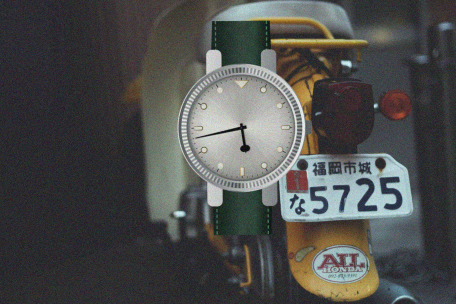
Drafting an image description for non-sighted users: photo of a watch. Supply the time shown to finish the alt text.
5:43
